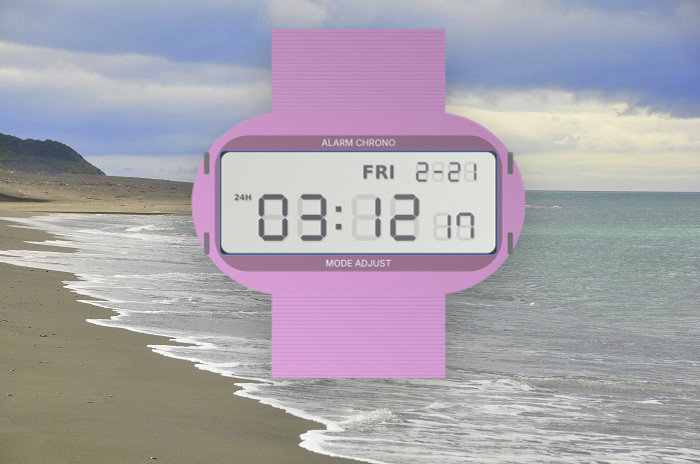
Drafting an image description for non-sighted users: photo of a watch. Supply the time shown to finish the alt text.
3:12:17
